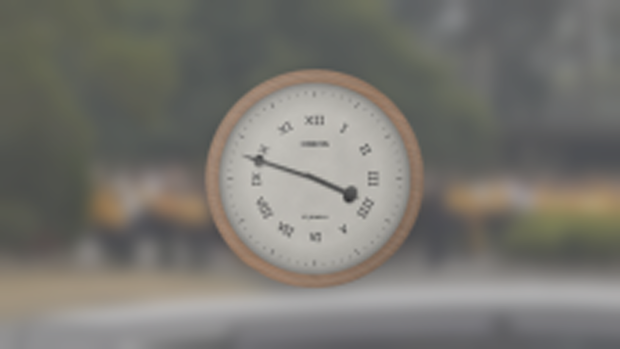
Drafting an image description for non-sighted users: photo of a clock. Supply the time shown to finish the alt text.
3:48
